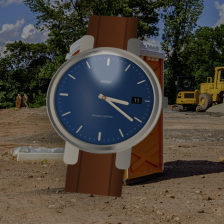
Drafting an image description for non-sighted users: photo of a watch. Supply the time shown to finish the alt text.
3:21
